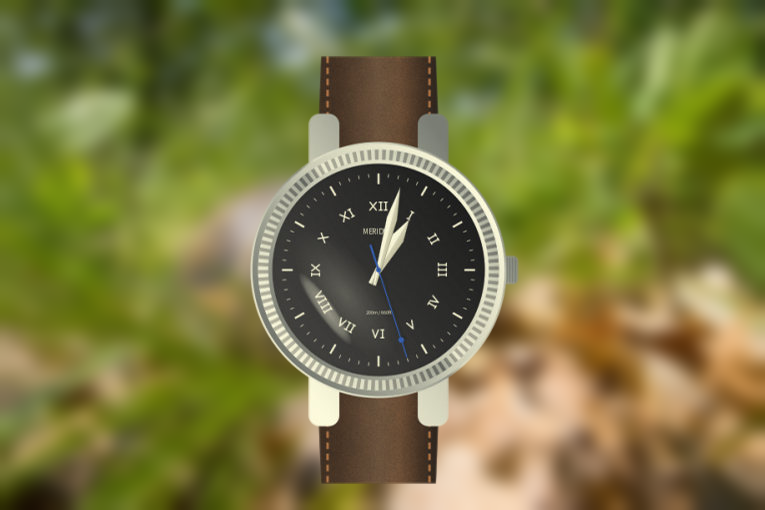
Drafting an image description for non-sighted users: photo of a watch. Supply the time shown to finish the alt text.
1:02:27
